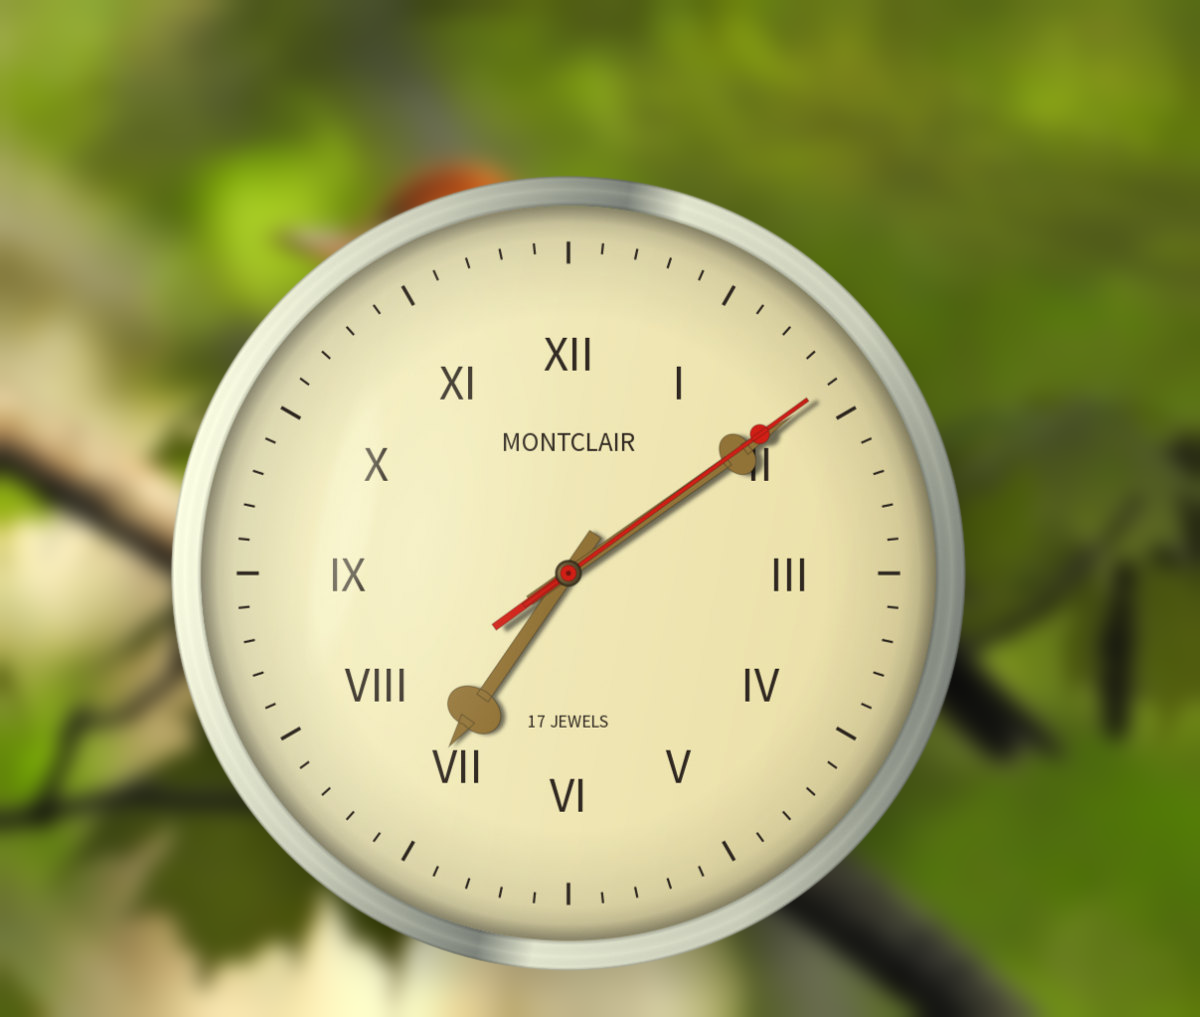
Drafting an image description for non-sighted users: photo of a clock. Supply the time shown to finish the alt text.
7:09:09
